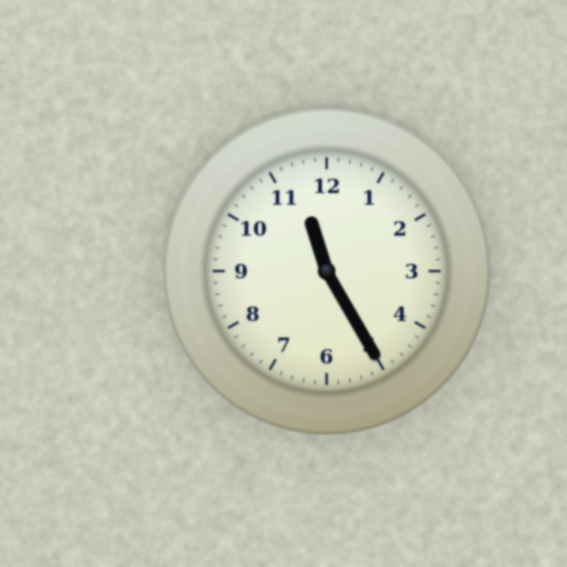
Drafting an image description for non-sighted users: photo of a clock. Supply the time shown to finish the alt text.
11:25
